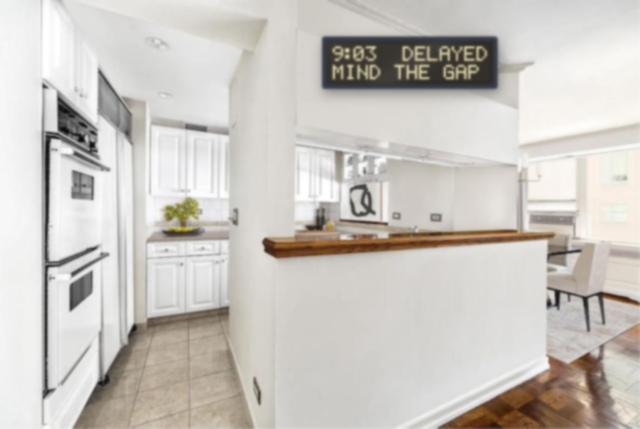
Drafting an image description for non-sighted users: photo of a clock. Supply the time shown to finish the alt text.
9:03
